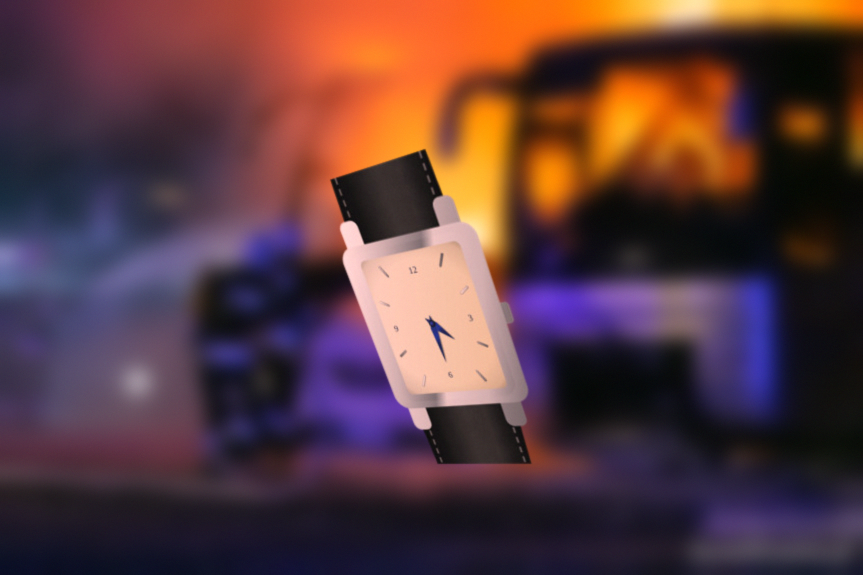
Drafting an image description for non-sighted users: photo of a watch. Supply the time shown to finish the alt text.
4:30
